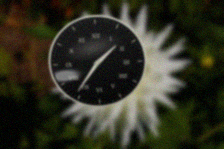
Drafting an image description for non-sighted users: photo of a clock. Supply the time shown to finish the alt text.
1:36
